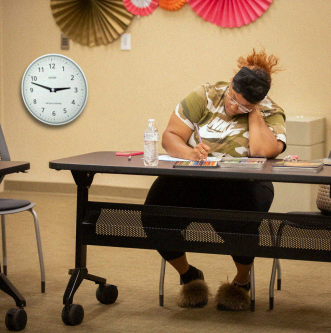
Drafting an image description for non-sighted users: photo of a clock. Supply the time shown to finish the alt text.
2:48
